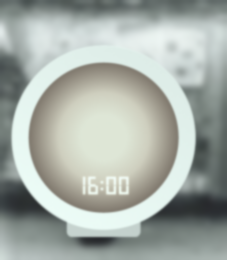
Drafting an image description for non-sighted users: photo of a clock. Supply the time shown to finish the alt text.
16:00
